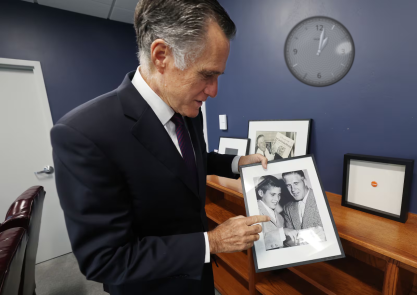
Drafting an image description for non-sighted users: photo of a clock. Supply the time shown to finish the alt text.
1:02
